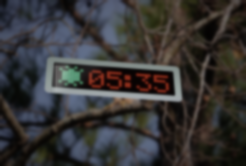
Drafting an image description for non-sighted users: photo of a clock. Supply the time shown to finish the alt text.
5:35
